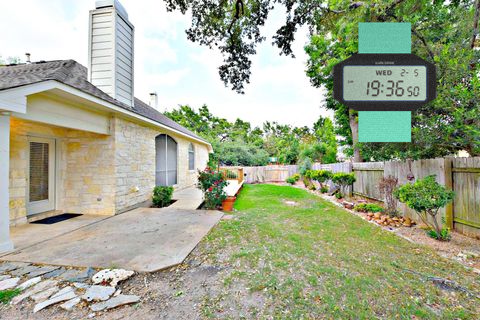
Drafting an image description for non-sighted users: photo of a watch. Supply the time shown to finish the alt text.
19:36:50
